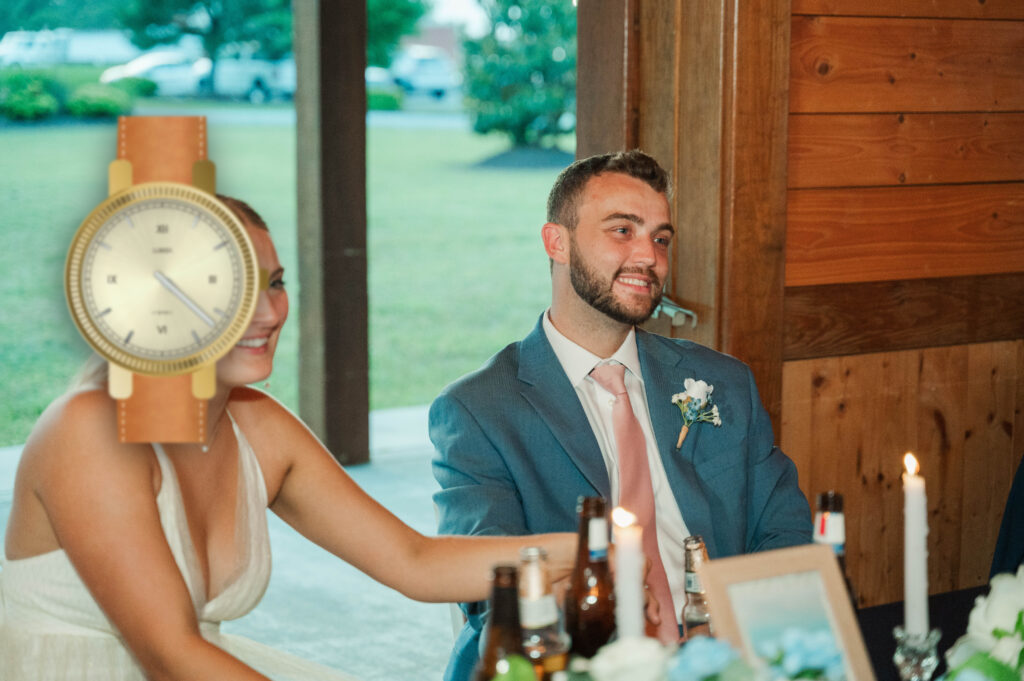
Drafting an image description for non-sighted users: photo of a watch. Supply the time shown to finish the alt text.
4:22
